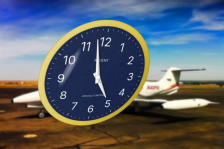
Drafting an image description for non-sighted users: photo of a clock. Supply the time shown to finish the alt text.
4:58
